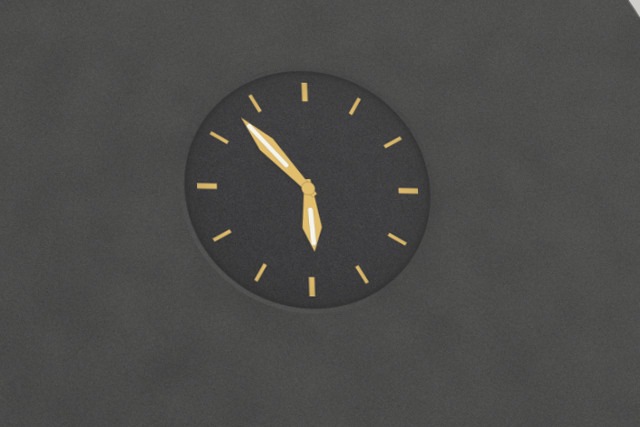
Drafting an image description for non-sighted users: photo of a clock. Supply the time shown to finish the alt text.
5:53
